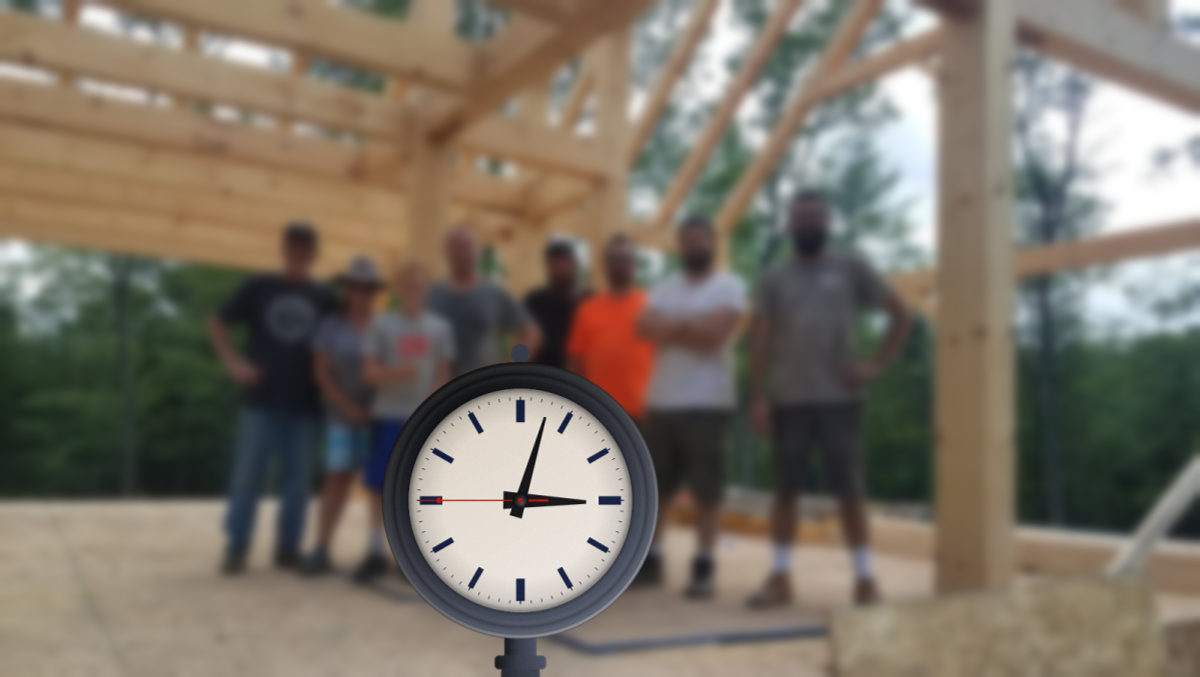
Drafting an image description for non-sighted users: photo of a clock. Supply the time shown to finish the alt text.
3:02:45
